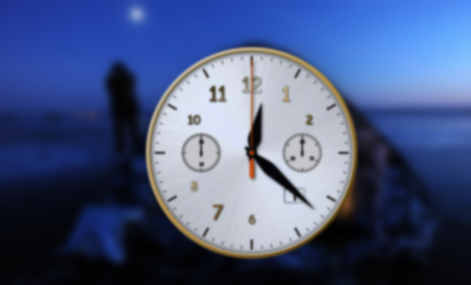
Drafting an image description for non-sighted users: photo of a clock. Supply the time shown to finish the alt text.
12:22
